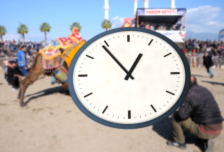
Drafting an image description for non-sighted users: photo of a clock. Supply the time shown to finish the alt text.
12:54
